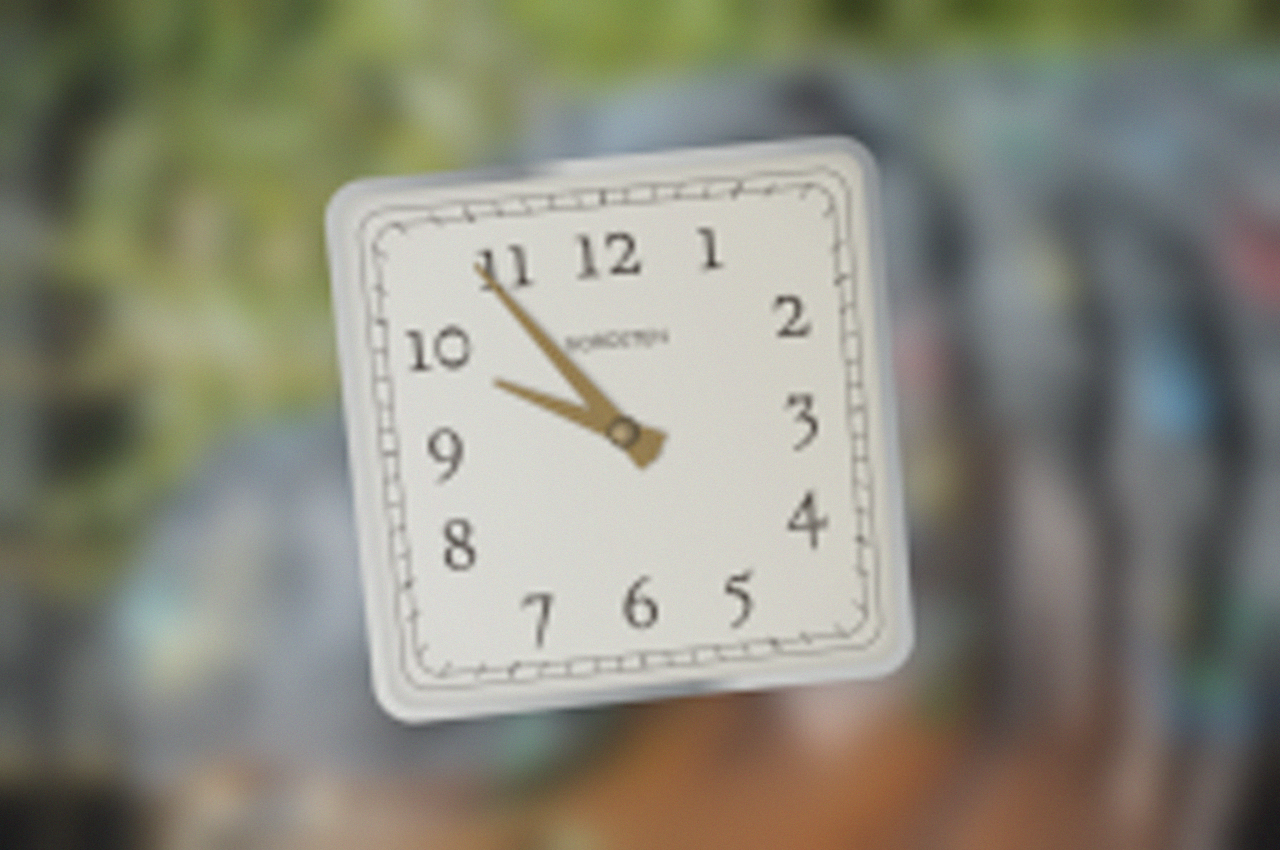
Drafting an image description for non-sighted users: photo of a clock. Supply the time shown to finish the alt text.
9:54
